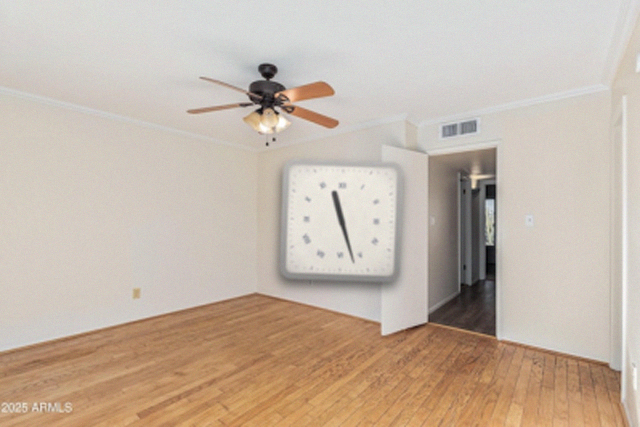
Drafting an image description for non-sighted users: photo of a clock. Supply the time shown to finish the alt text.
11:27
